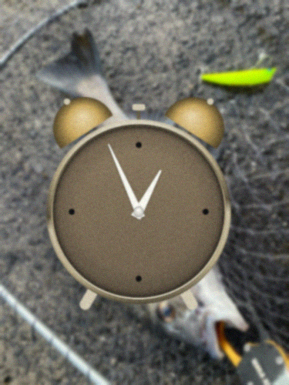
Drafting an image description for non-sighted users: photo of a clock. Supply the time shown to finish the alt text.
12:56
